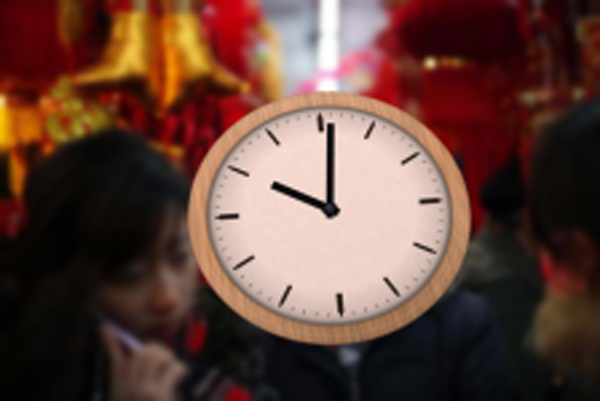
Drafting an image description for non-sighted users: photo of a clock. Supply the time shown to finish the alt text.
10:01
